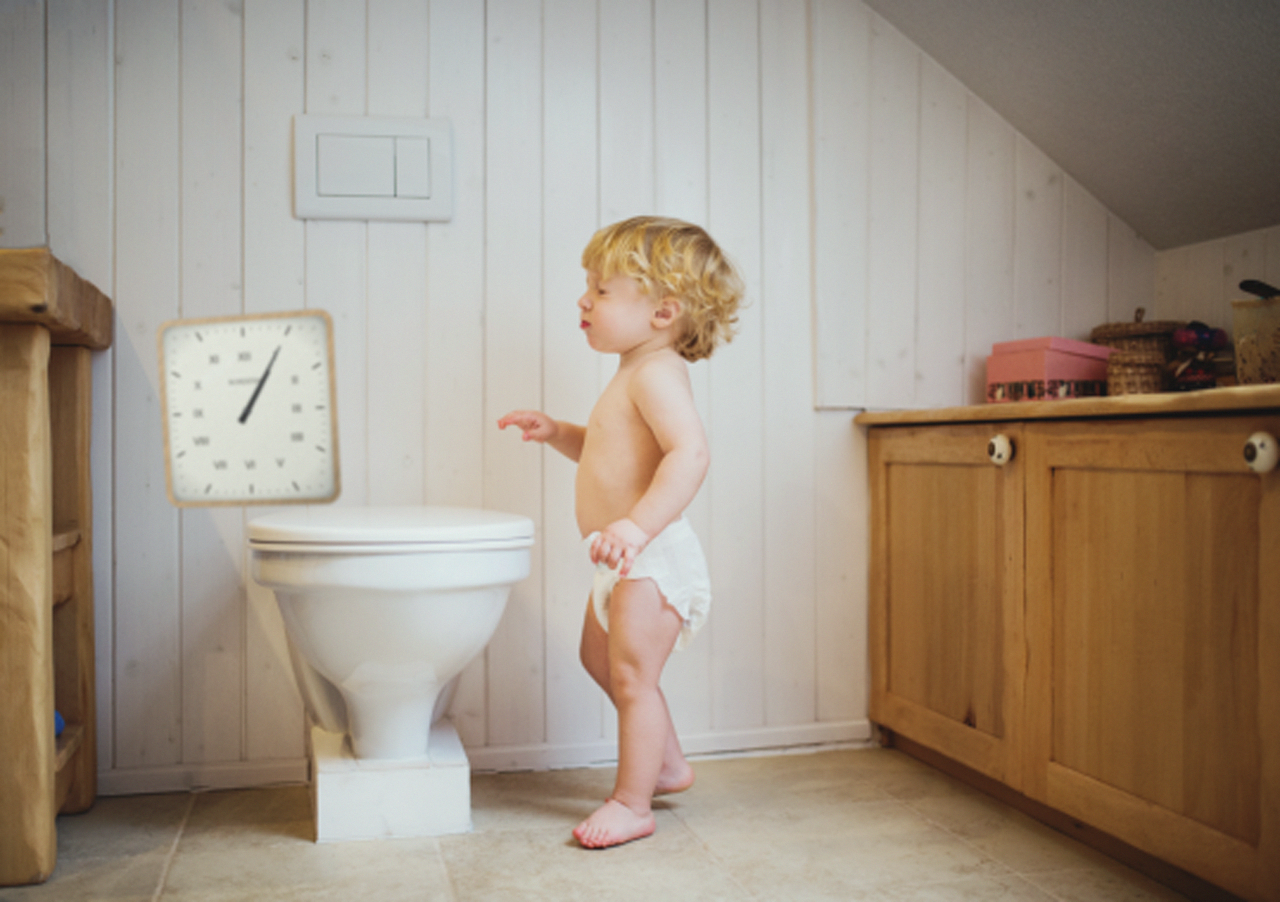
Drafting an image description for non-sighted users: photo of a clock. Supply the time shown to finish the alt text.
1:05
